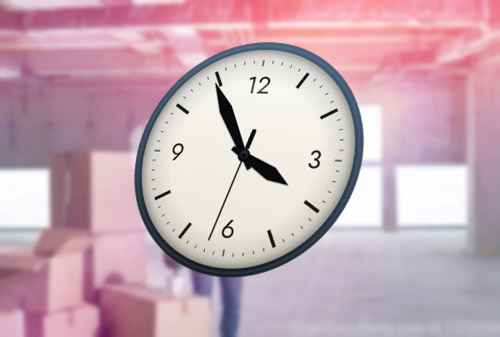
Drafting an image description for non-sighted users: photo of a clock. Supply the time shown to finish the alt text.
3:54:32
